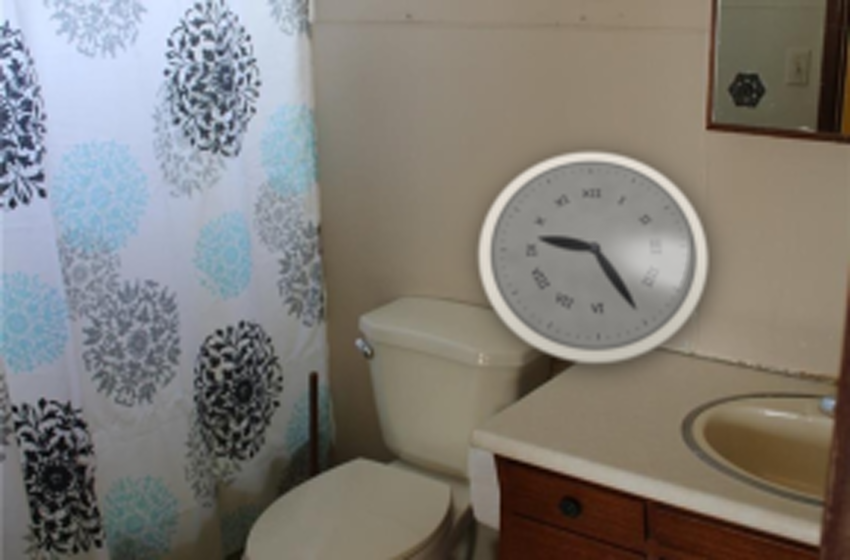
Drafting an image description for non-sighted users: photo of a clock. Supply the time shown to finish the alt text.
9:25
